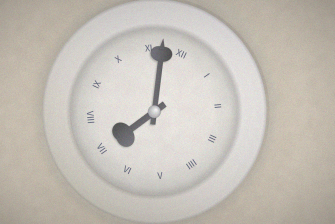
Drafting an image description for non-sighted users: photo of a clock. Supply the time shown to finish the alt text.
6:57
